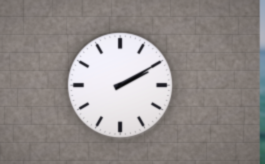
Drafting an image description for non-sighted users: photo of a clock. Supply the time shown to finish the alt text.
2:10
